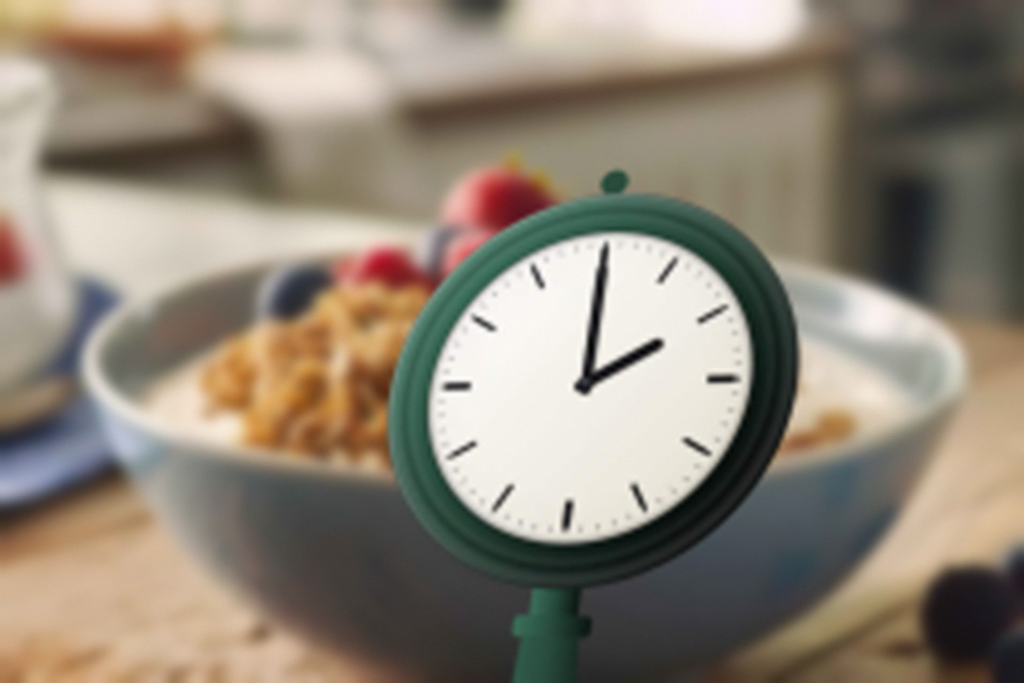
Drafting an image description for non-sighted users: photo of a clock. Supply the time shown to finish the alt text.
2:00
